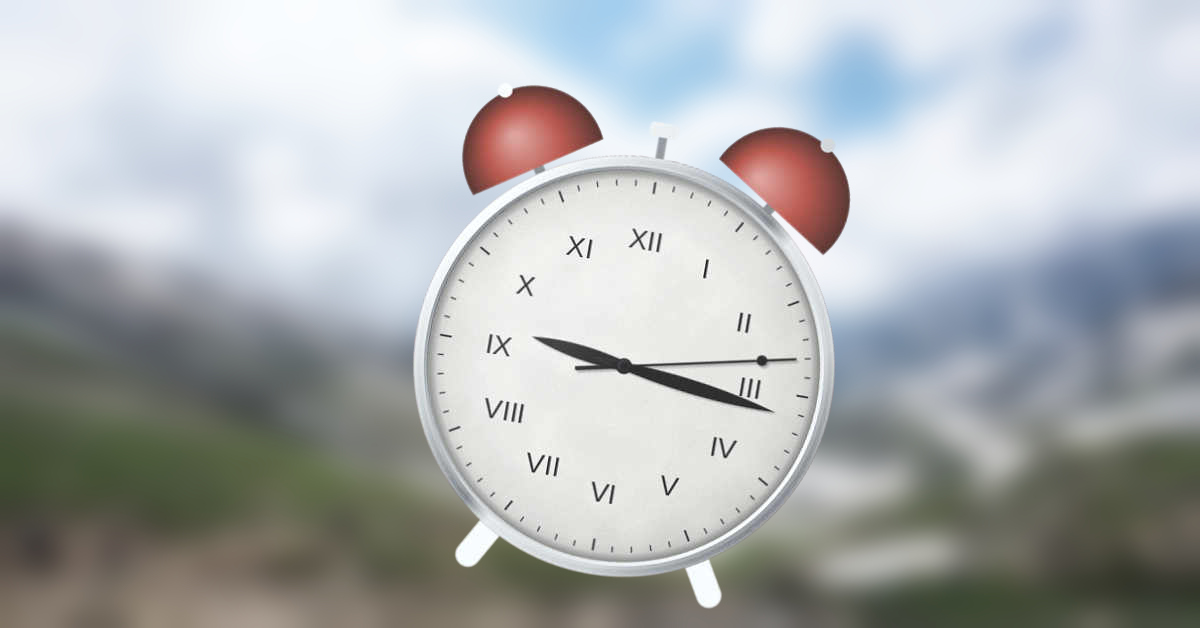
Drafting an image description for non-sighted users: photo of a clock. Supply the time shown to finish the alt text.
9:16:13
